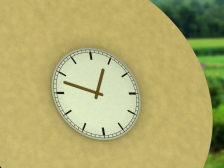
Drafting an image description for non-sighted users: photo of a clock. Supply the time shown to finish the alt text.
12:48
